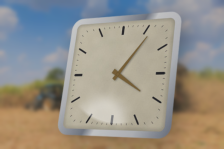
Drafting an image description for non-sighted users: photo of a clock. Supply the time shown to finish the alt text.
4:06
